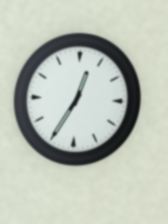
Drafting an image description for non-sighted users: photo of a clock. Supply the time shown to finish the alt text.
12:35
